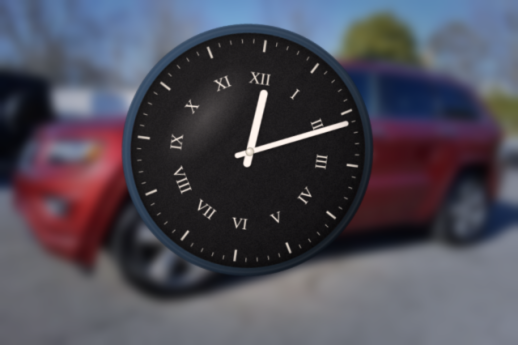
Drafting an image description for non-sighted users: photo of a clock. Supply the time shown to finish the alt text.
12:11
